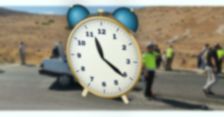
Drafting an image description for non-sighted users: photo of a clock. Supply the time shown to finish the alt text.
11:21
